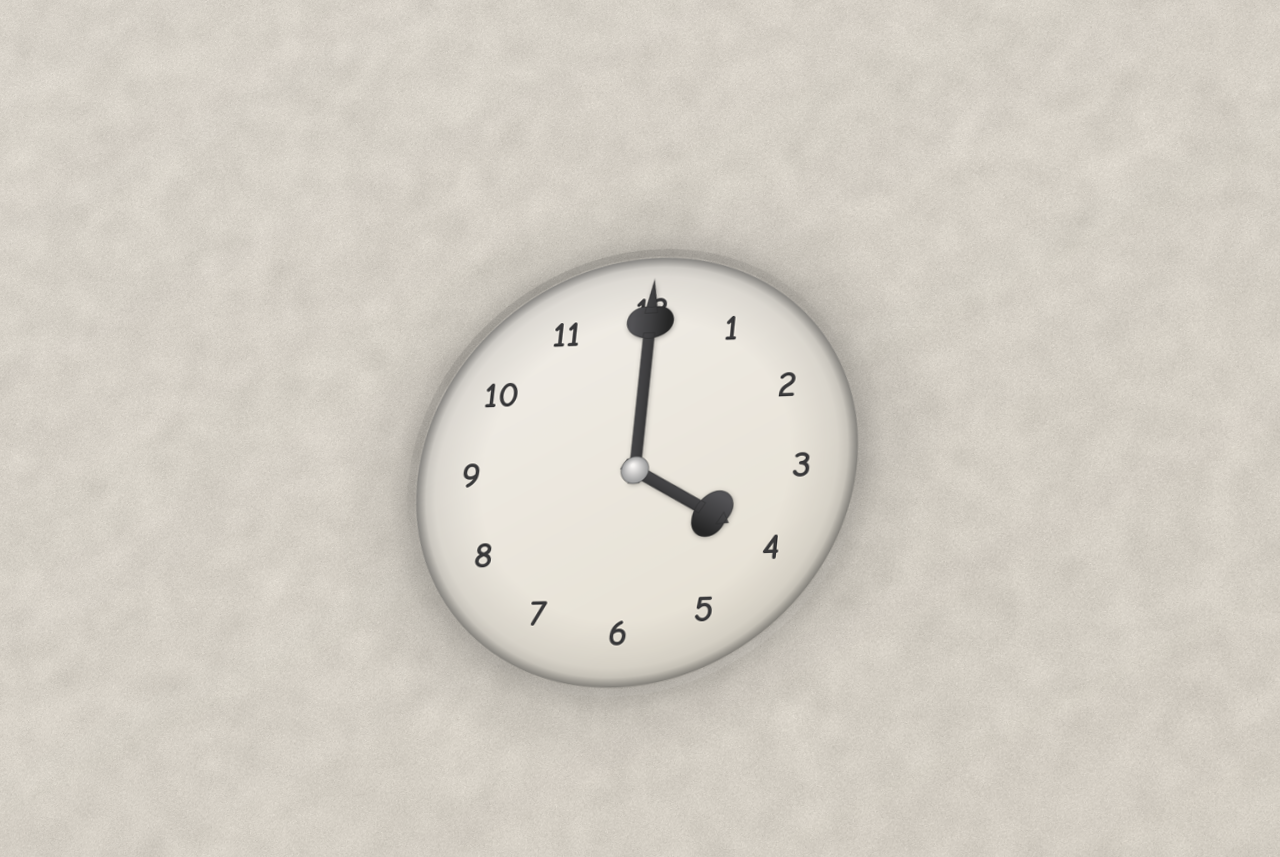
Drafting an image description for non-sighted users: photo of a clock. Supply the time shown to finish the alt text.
4:00
